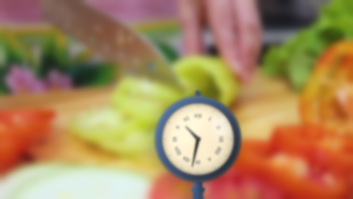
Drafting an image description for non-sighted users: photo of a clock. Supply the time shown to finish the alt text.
10:32
